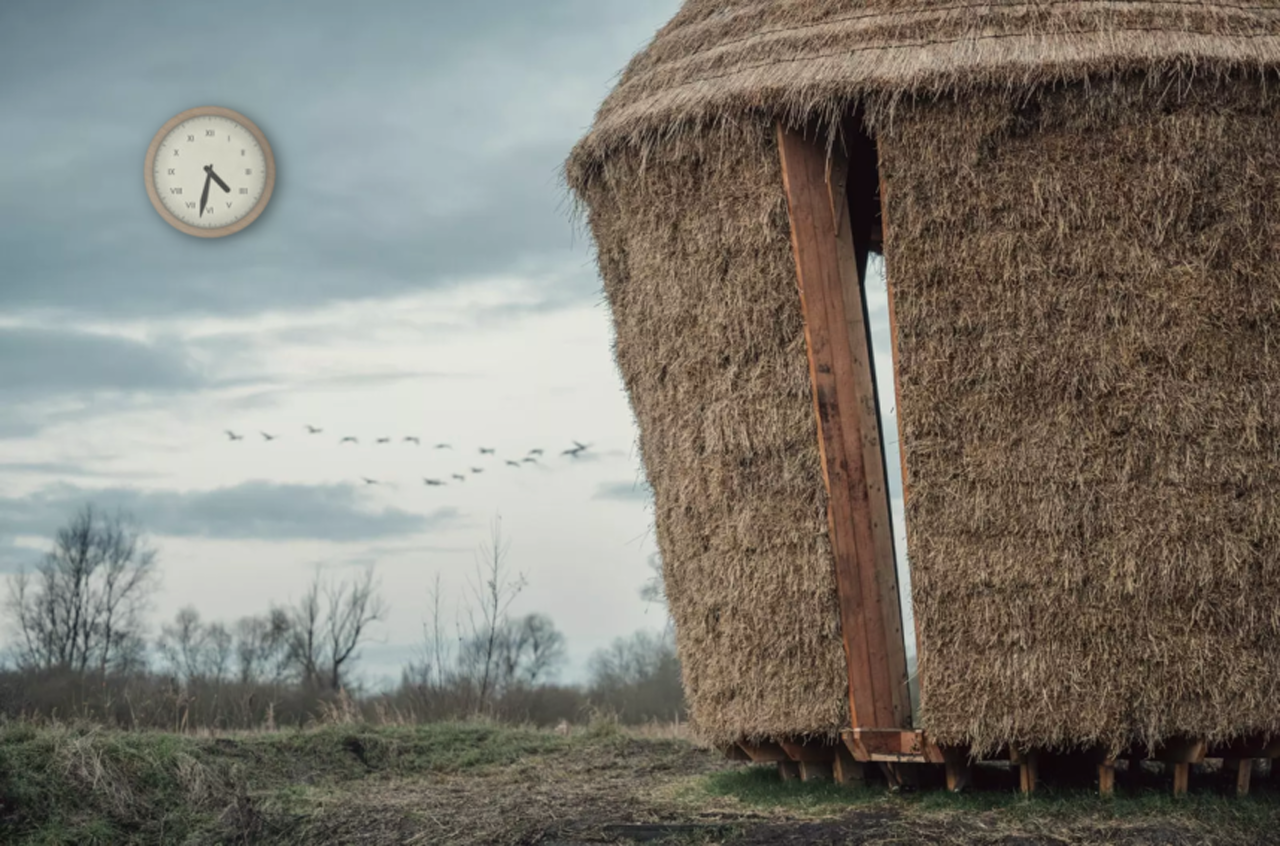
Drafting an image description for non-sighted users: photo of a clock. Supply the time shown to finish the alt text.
4:32
